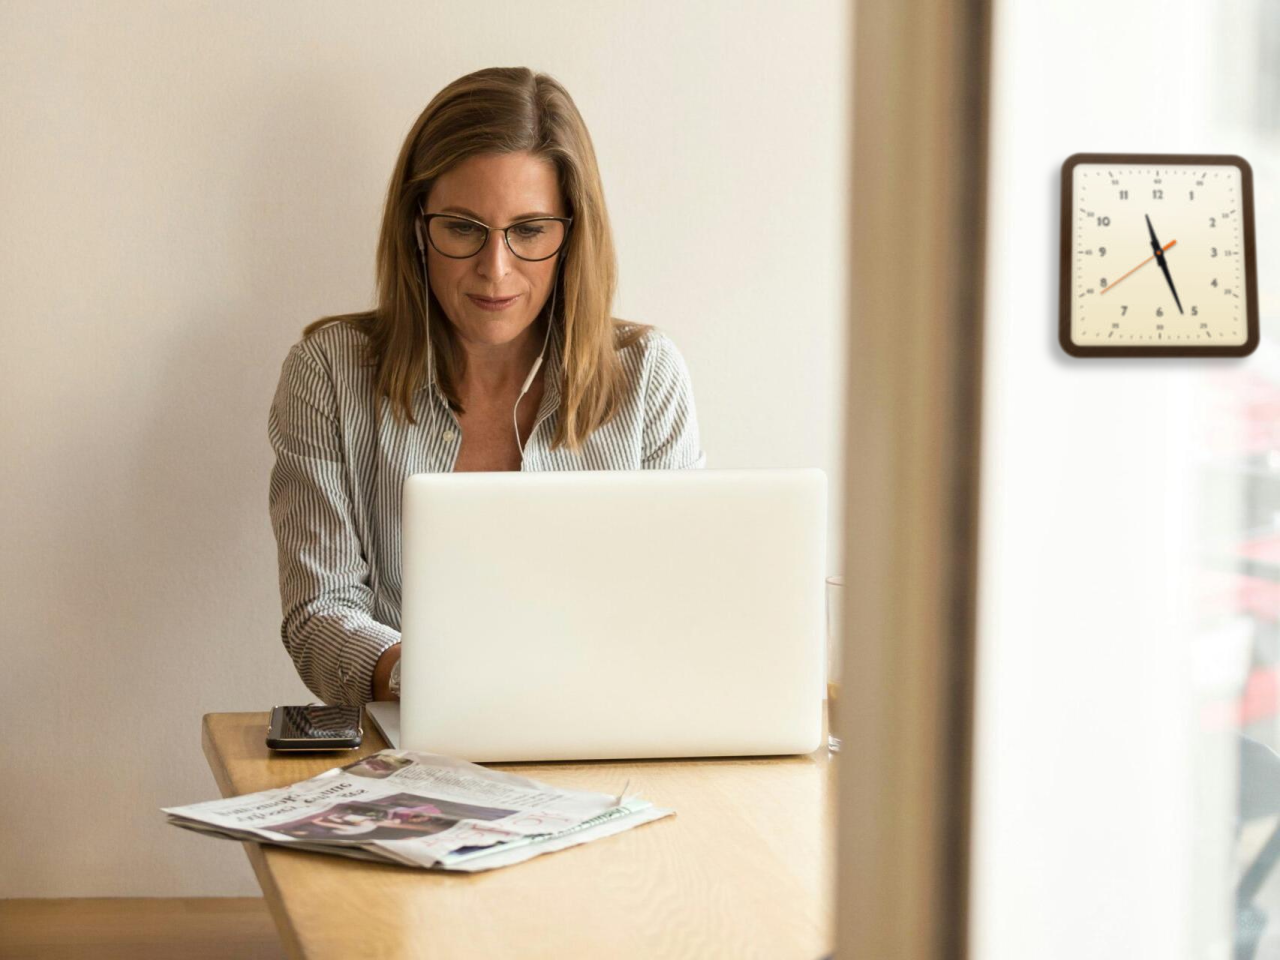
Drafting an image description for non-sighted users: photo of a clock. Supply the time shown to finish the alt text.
11:26:39
